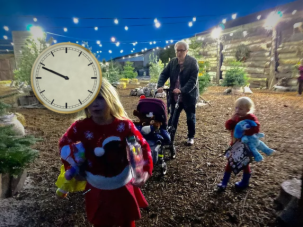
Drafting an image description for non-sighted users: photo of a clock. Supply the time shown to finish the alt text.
9:49
